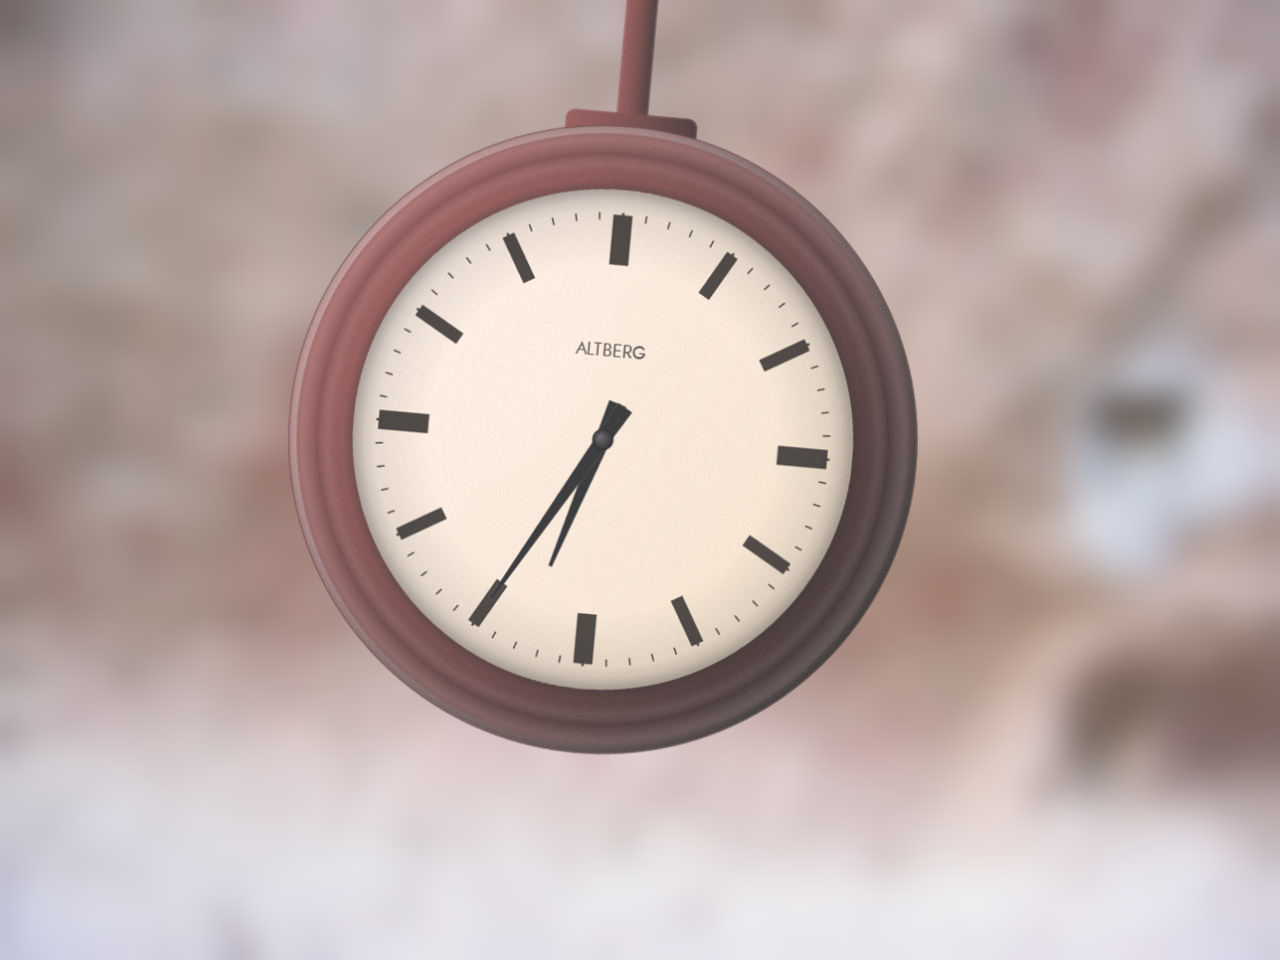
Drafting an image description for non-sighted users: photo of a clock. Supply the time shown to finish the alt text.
6:35
